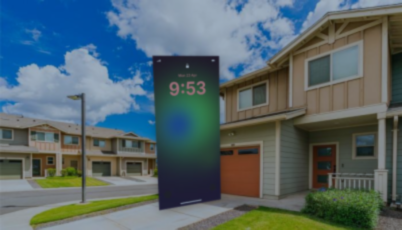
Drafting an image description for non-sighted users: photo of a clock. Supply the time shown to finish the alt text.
9:53
